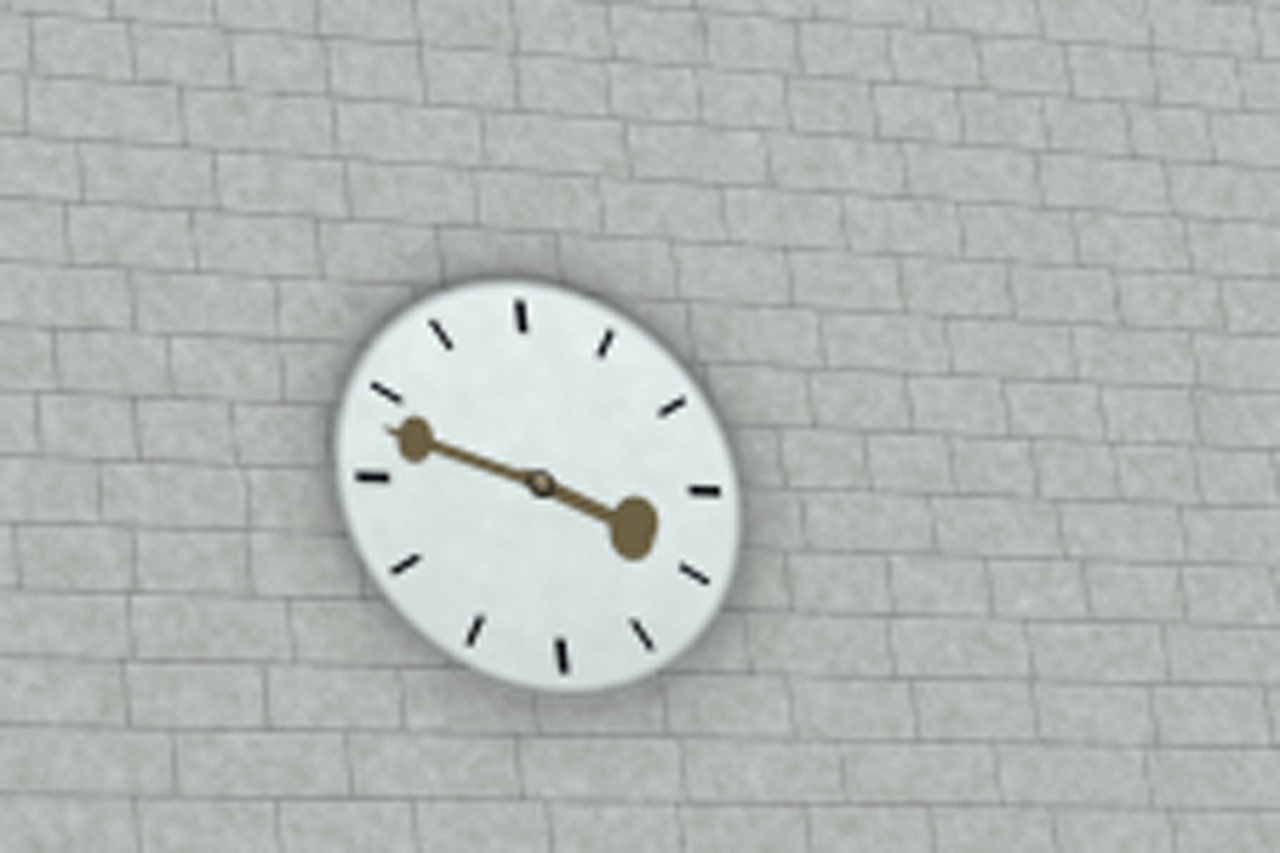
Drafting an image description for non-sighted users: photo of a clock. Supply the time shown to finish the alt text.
3:48
